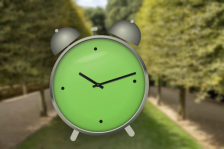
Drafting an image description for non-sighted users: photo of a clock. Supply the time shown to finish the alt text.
10:13
